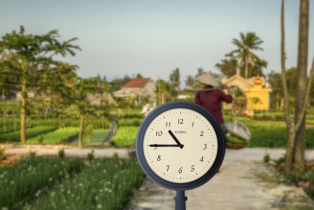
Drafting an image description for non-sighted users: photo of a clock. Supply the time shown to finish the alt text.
10:45
